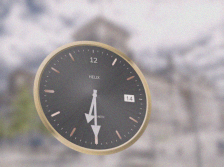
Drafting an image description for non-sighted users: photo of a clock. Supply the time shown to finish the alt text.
6:30
